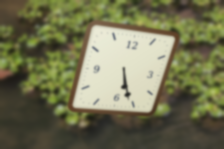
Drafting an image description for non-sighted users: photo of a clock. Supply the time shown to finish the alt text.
5:26
